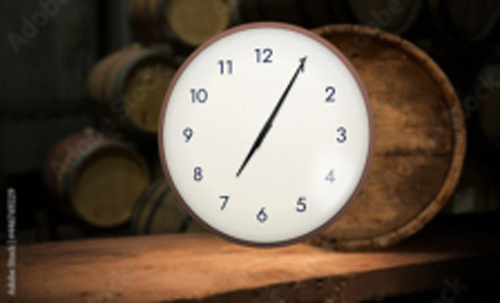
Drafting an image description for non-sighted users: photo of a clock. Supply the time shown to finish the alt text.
7:05
